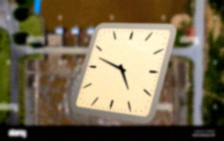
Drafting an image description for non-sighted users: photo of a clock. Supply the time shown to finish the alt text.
4:48
